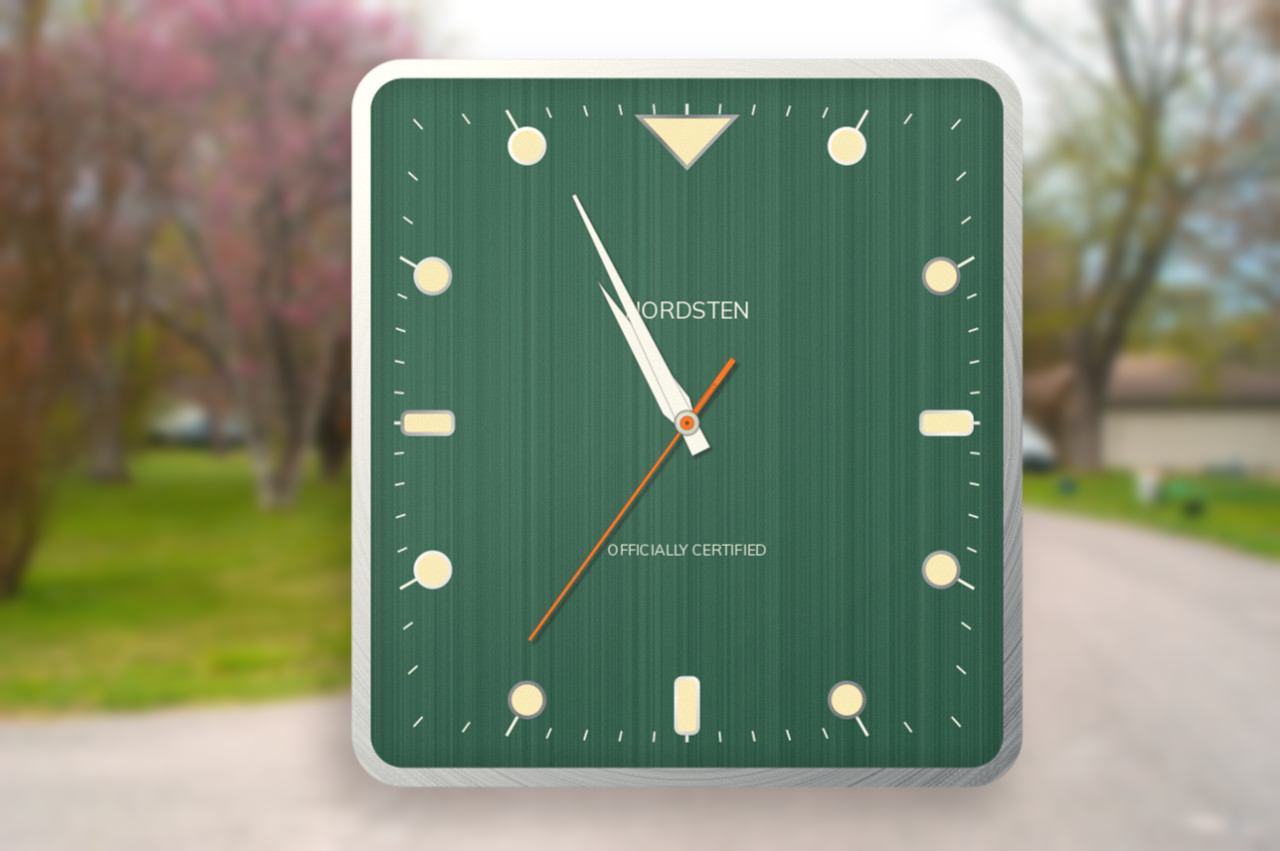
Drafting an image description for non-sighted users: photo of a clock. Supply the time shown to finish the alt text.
10:55:36
